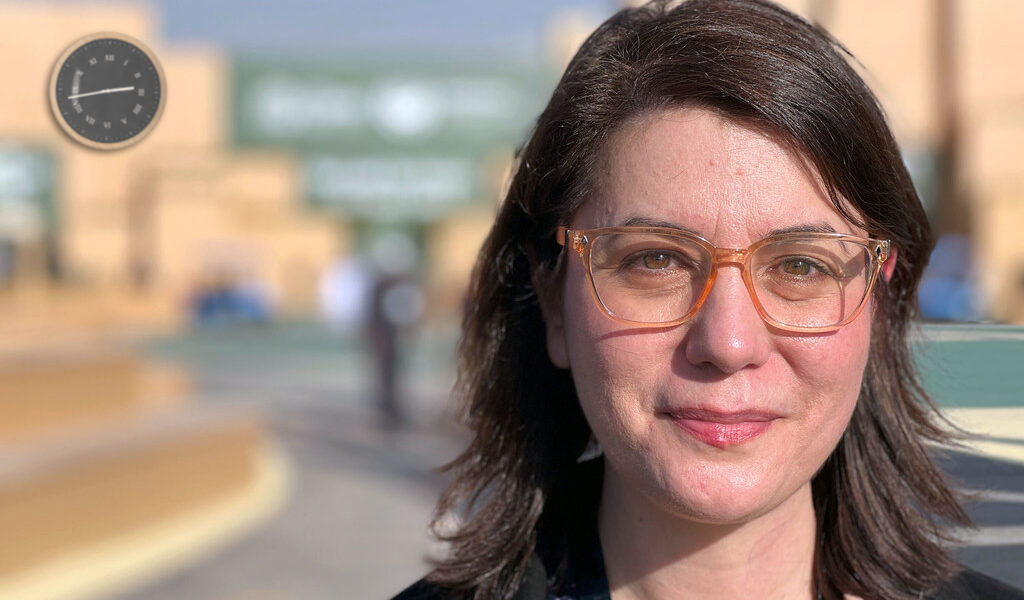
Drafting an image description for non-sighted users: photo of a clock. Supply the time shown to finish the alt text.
2:43
